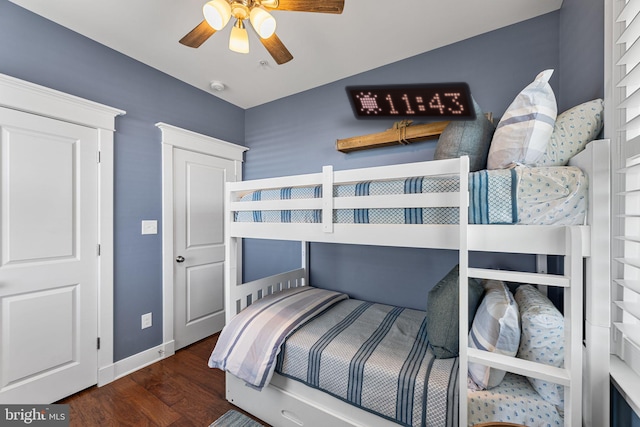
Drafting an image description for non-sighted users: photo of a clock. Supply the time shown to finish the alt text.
11:43
